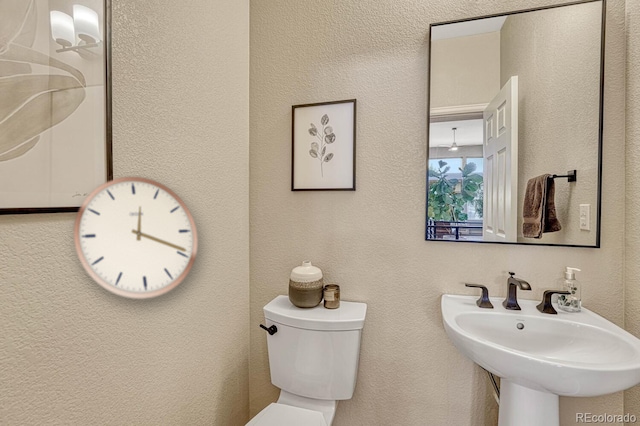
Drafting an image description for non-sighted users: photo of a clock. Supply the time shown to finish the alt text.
12:19
